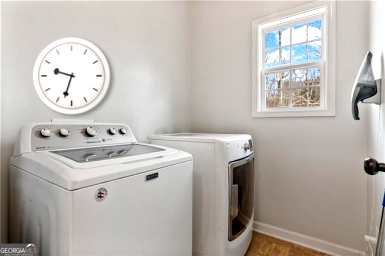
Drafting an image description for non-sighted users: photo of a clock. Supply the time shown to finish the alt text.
9:33
